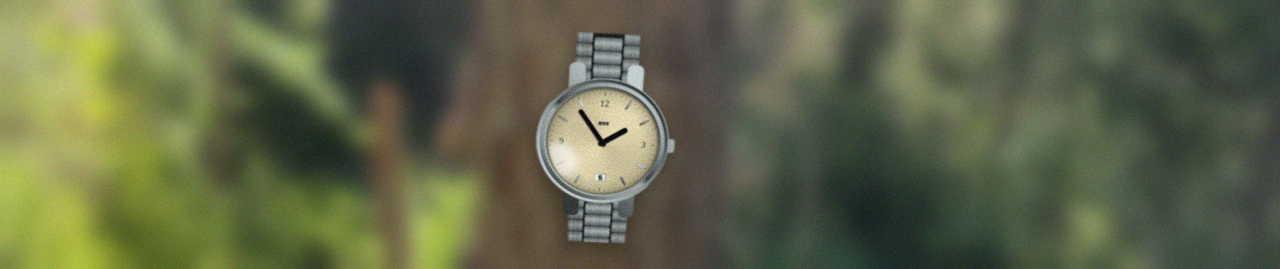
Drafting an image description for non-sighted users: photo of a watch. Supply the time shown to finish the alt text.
1:54
